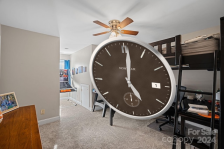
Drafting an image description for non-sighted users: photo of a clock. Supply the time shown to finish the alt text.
5:01
